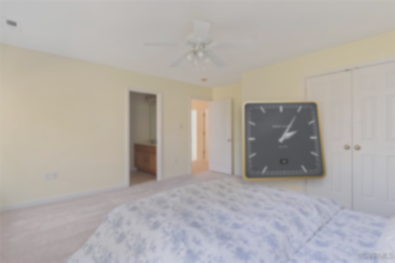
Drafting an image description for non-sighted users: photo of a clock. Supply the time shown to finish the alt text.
2:05
